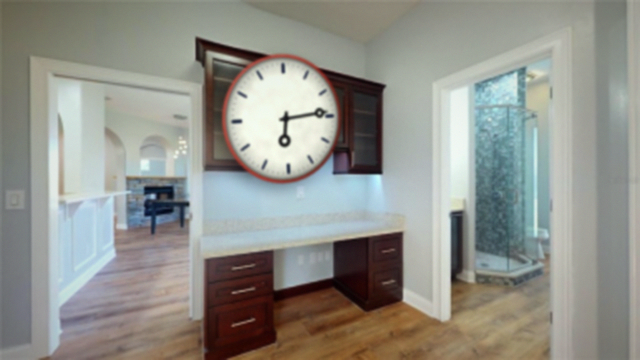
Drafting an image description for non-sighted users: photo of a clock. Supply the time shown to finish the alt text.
6:14
